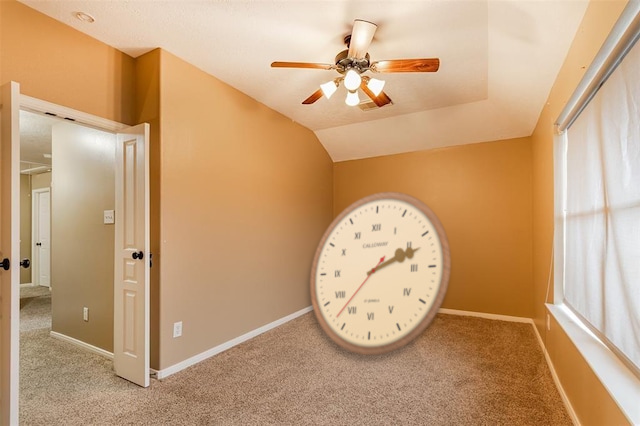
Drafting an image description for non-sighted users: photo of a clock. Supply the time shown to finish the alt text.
2:11:37
